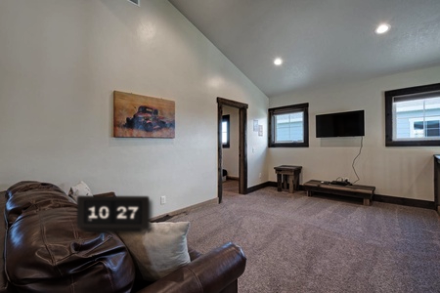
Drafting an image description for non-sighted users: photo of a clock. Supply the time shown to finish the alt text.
10:27
